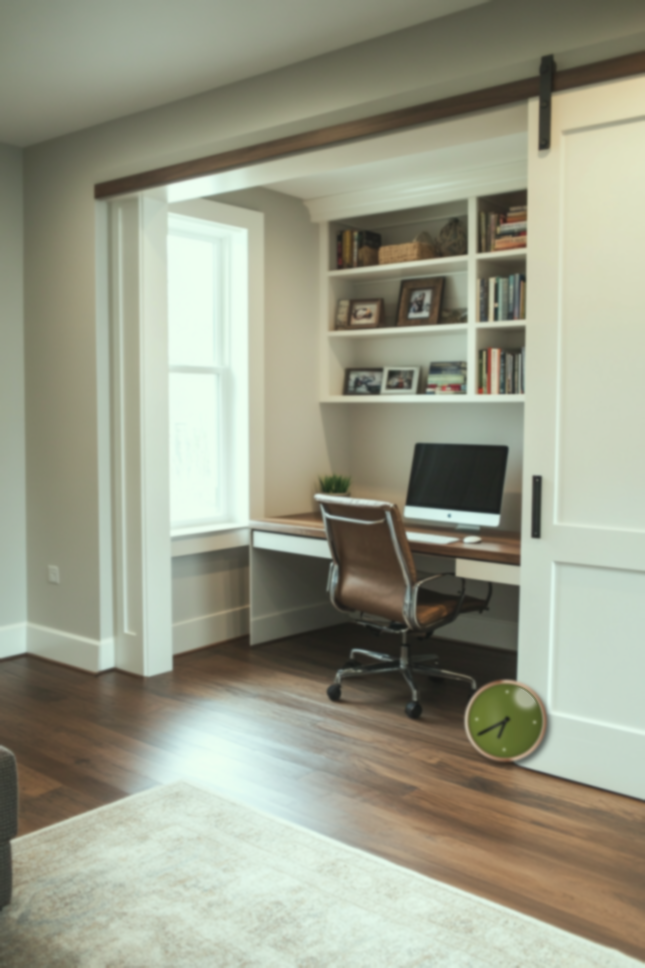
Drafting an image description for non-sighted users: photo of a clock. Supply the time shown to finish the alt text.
6:40
